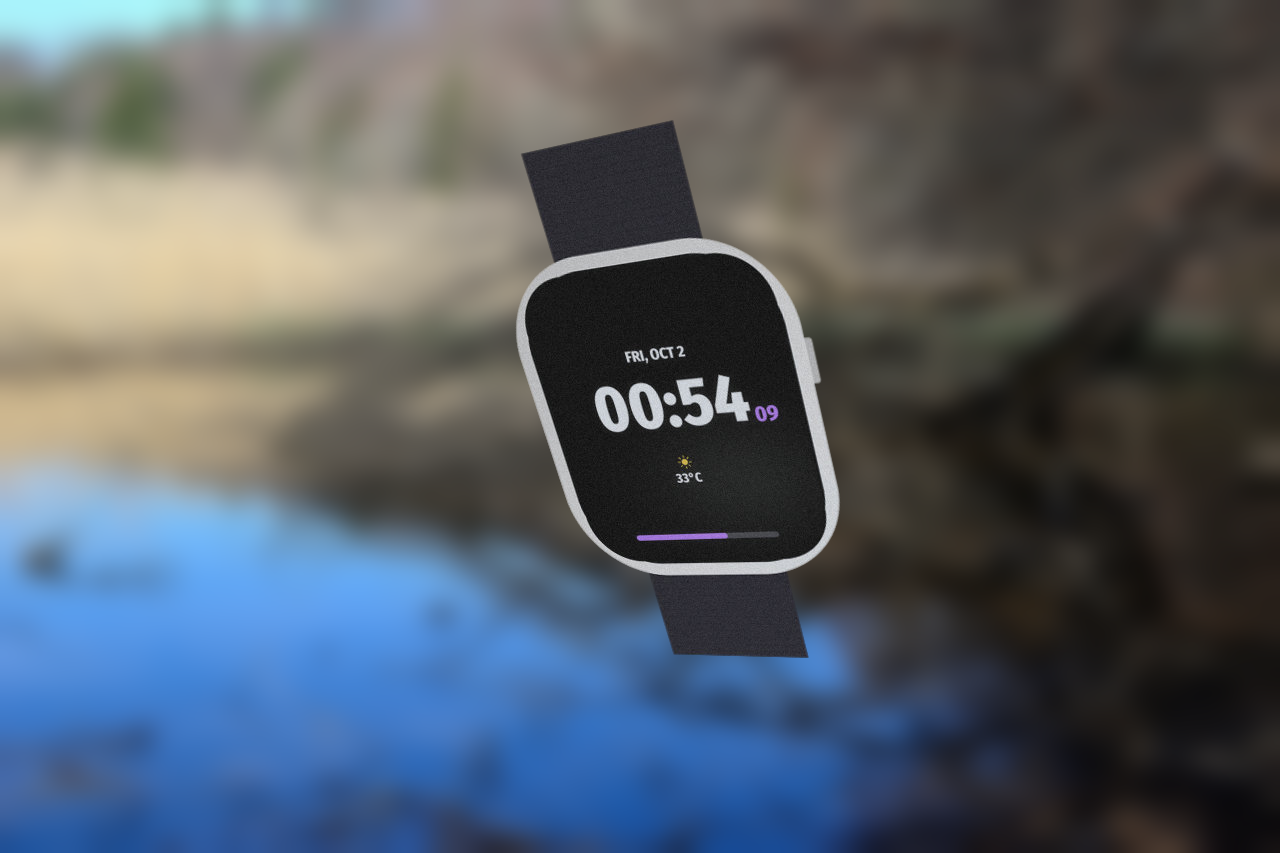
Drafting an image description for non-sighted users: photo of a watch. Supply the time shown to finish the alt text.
0:54:09
